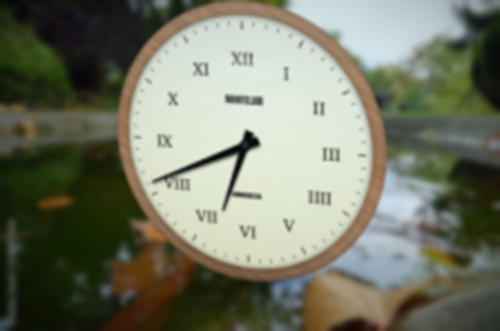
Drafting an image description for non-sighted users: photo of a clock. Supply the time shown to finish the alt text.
6:41
